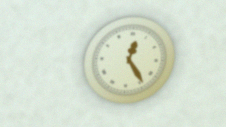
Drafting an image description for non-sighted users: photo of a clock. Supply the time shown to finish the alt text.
12:24
